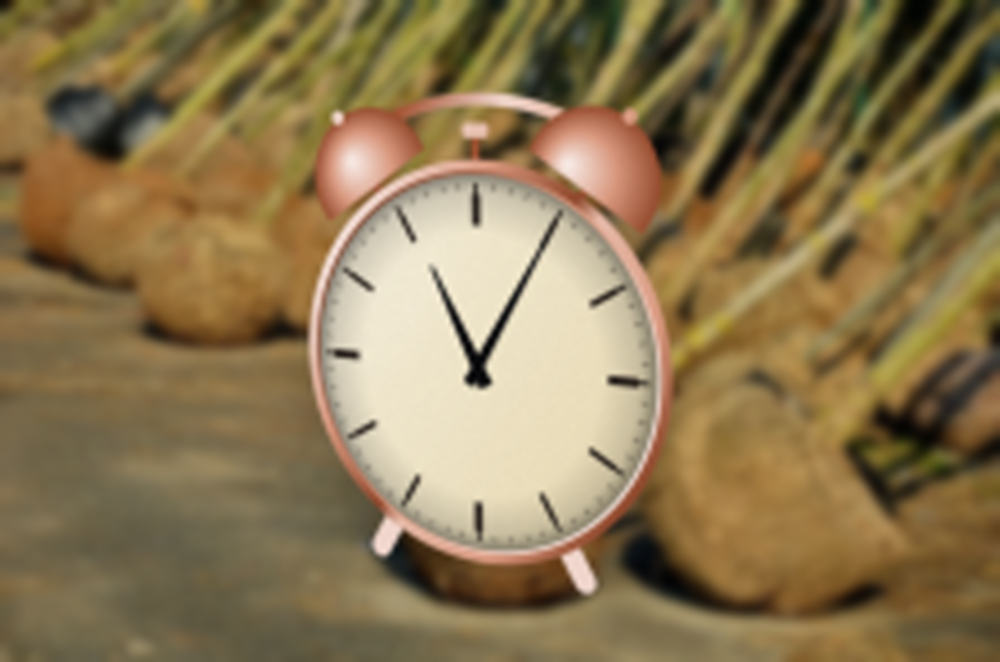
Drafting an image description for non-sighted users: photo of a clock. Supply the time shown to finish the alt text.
11:05
